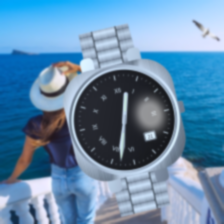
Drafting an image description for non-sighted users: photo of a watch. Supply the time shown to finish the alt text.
12:33
